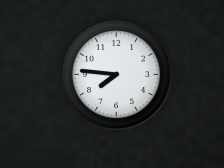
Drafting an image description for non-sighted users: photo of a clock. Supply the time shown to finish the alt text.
7:46
